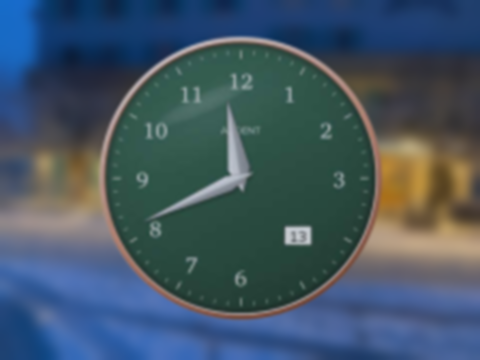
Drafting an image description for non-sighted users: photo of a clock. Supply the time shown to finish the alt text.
11:41
